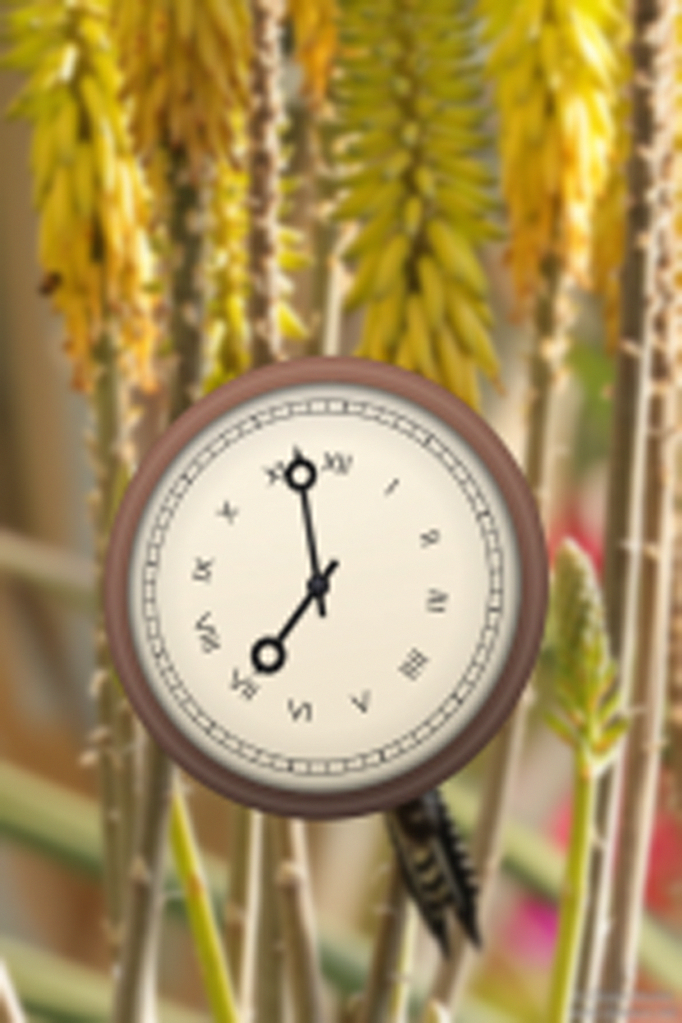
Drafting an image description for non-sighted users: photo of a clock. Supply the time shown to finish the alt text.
6:57
